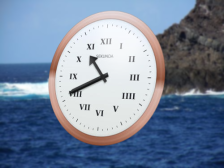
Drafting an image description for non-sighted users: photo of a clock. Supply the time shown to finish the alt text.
10:41
